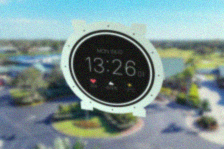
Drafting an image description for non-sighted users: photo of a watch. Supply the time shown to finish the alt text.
13:26
